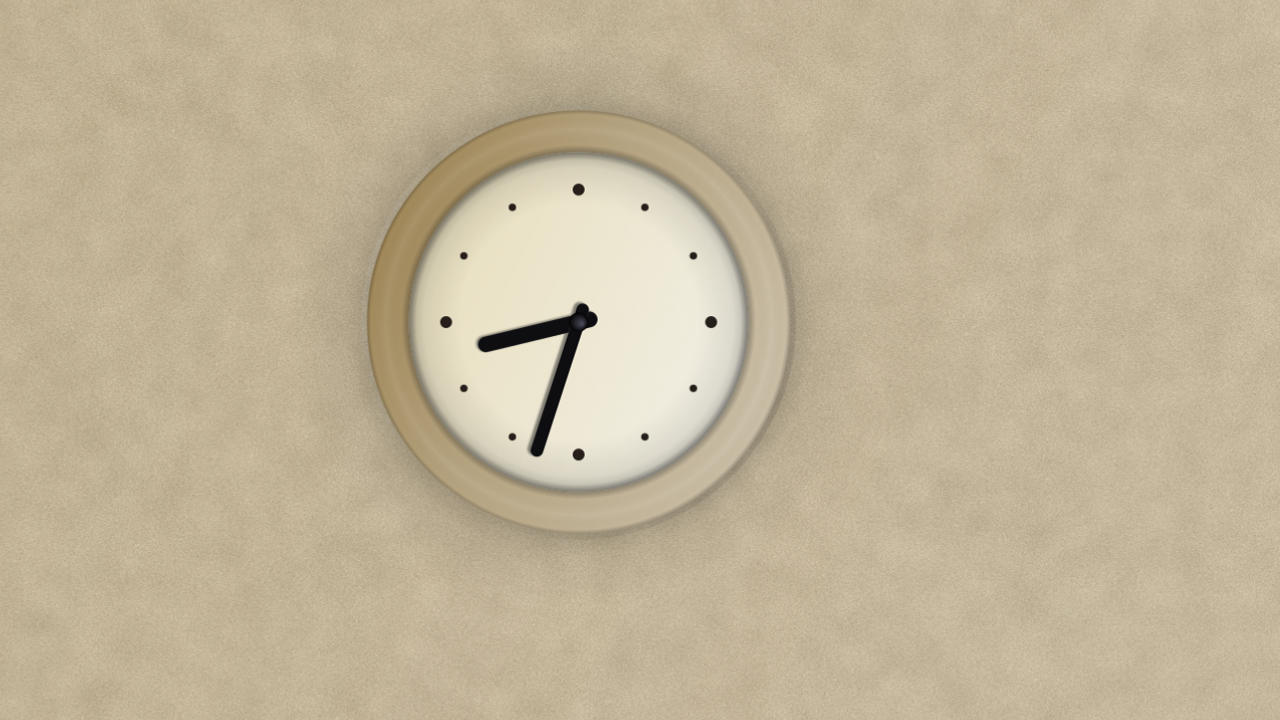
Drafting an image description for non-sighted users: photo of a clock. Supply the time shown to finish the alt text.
8:33
